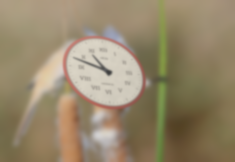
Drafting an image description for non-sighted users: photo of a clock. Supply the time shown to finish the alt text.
10:48
